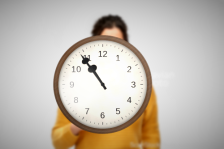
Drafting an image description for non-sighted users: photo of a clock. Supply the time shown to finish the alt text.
10:54
